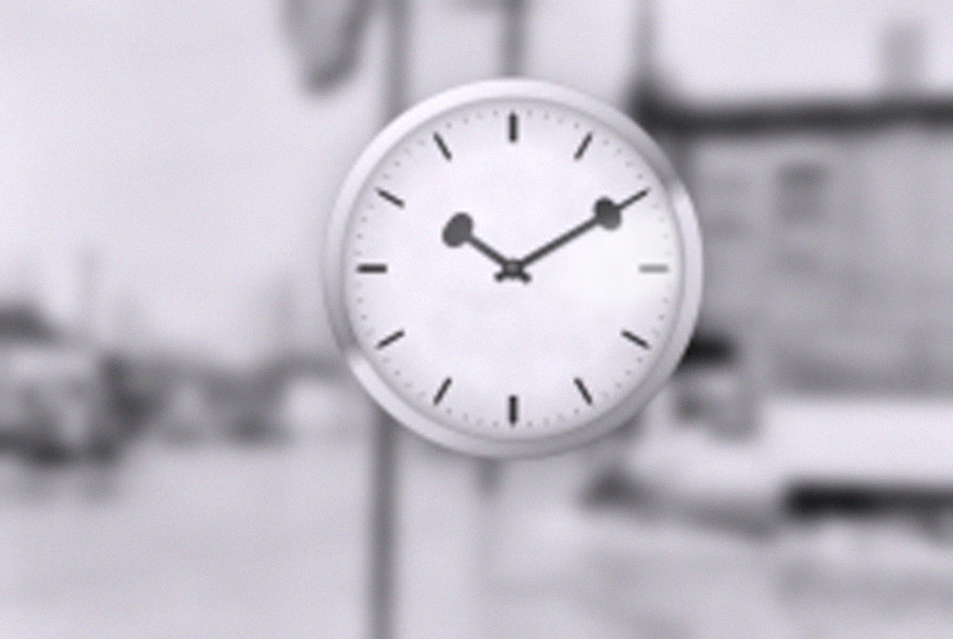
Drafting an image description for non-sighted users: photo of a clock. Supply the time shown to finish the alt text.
10:10
